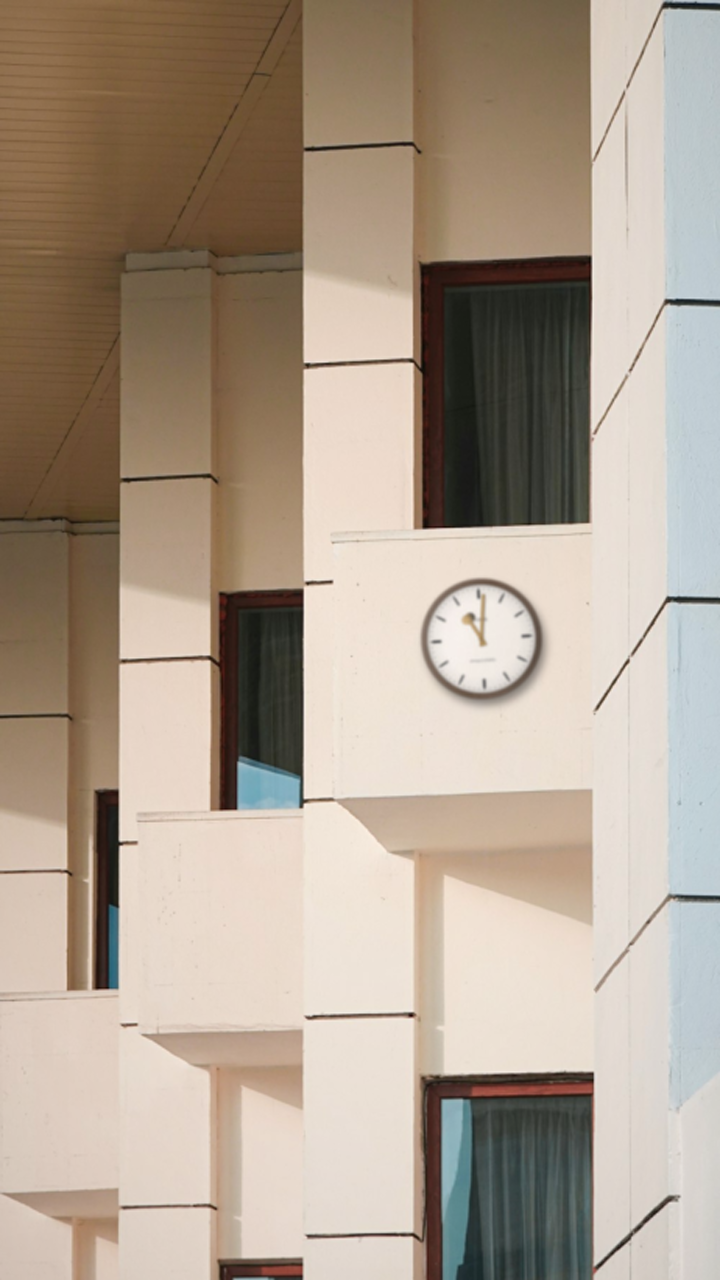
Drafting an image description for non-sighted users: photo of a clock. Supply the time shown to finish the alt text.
11:01
